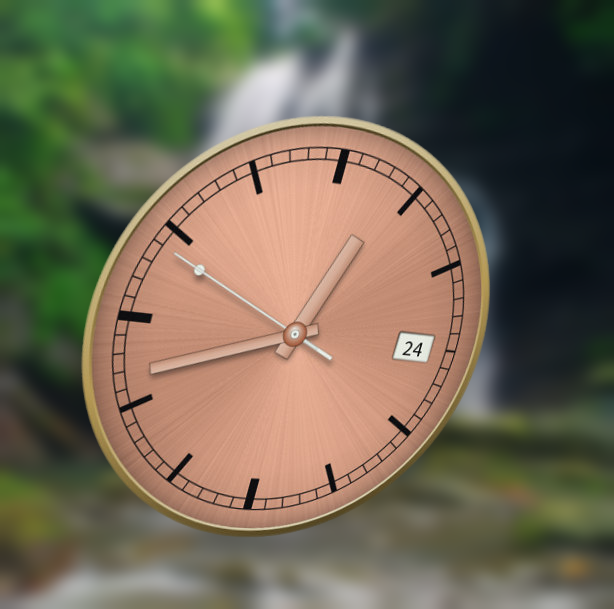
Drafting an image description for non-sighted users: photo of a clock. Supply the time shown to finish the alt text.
12:41:49
